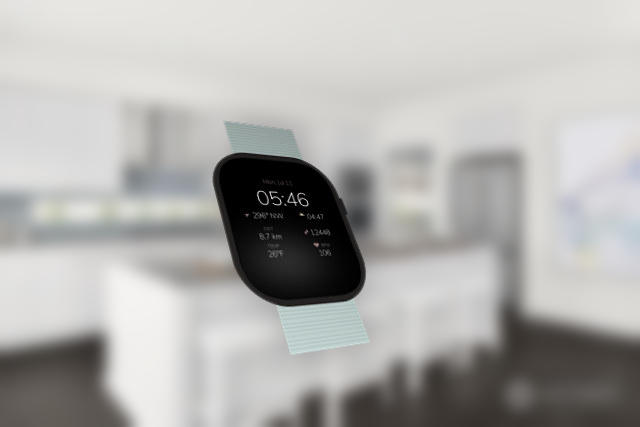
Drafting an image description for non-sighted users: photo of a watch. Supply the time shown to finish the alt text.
5:46
